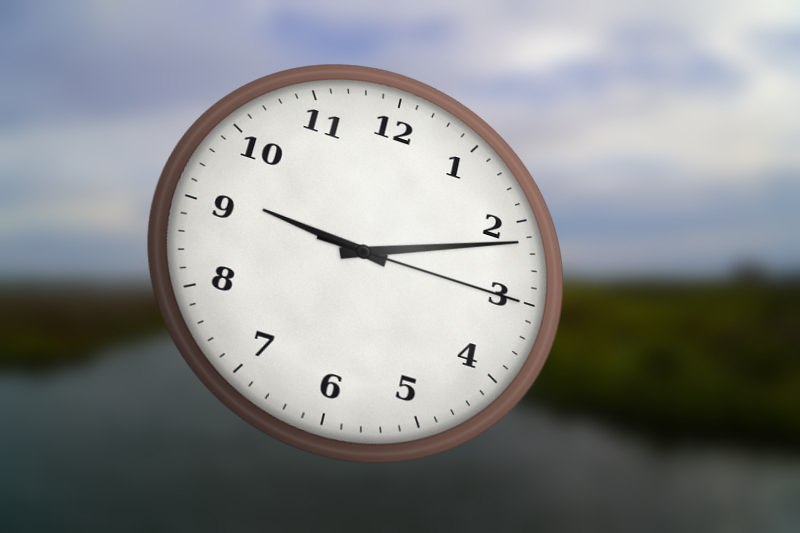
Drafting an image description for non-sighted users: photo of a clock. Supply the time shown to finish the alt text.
9:11:15
